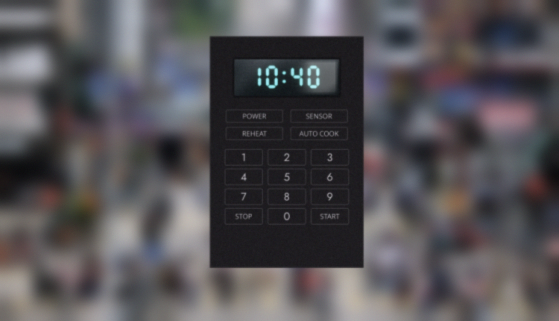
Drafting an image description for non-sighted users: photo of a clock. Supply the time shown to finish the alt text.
10:40
